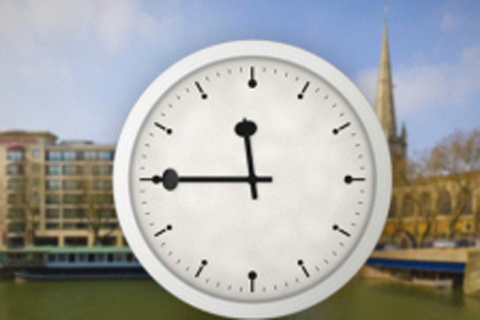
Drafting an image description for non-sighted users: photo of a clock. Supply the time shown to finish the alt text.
11:45
